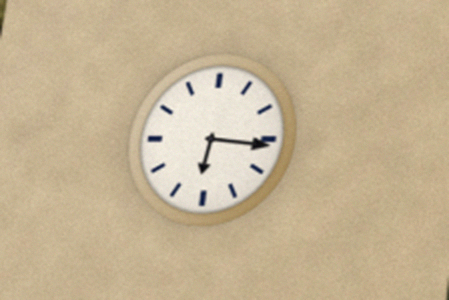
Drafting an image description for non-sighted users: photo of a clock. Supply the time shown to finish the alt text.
6:16
